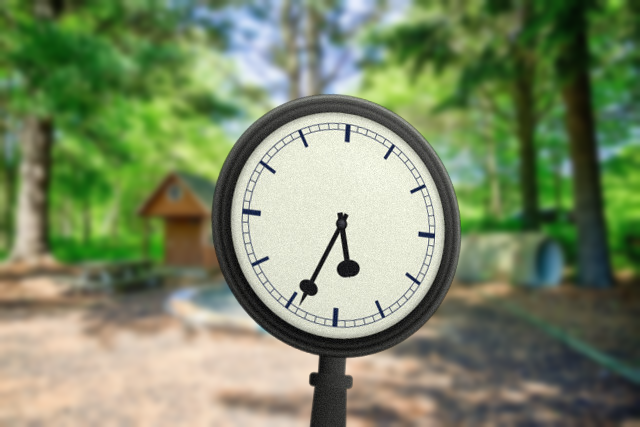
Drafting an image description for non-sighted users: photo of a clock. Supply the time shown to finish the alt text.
5:34
